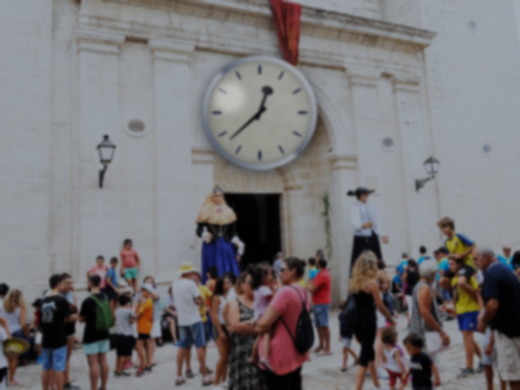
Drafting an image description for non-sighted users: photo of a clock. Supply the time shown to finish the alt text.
12:38
